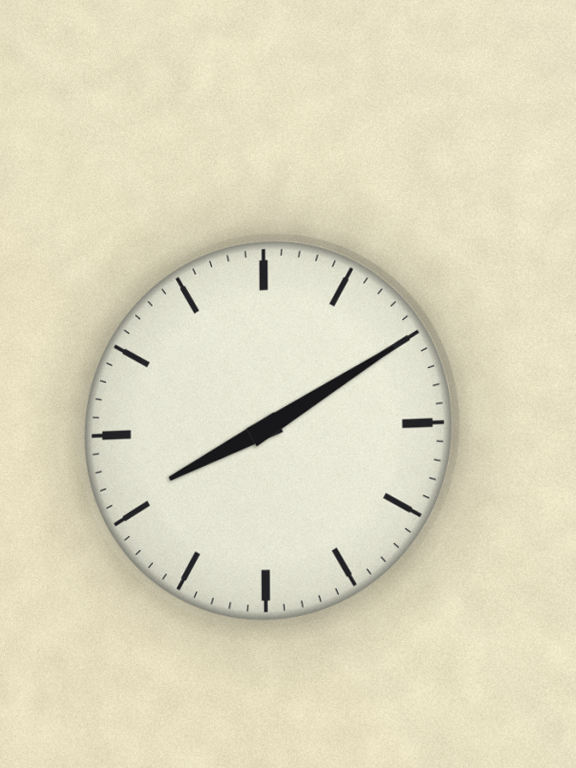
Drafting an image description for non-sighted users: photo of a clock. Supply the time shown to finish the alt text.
8:10
